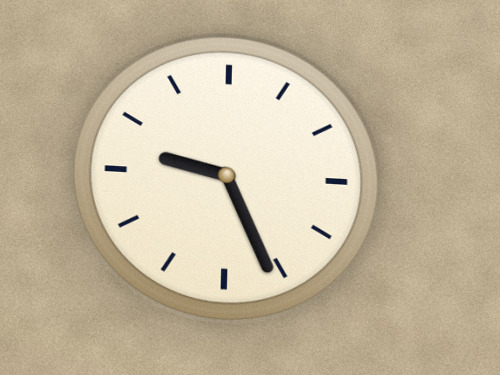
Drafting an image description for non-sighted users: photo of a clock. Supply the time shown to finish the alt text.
9:26
